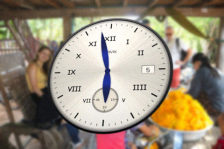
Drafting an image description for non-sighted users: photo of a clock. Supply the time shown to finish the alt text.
5:58
